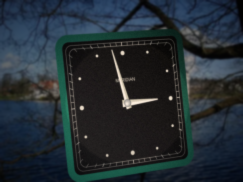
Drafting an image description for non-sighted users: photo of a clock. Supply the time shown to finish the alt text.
2:58
